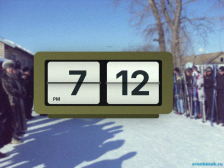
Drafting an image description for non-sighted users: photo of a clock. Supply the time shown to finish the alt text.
7:12
